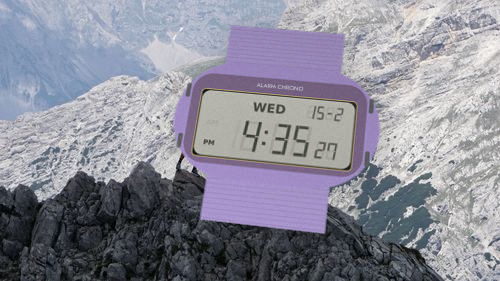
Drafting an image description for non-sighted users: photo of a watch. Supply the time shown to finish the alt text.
4:35:27
